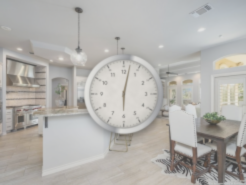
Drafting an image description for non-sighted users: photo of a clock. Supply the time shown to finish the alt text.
6:02
